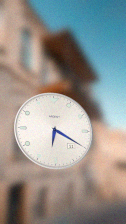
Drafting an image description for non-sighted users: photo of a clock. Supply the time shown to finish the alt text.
6:20
